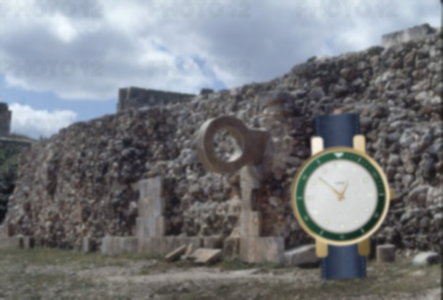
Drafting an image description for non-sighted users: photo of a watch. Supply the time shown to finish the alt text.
12:52
